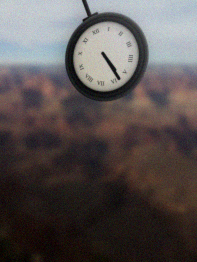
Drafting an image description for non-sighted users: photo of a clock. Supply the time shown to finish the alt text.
5:28
